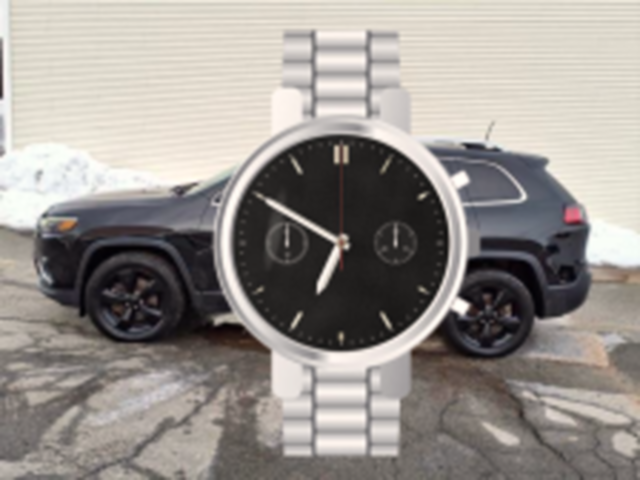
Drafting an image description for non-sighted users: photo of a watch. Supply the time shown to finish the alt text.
6:50
